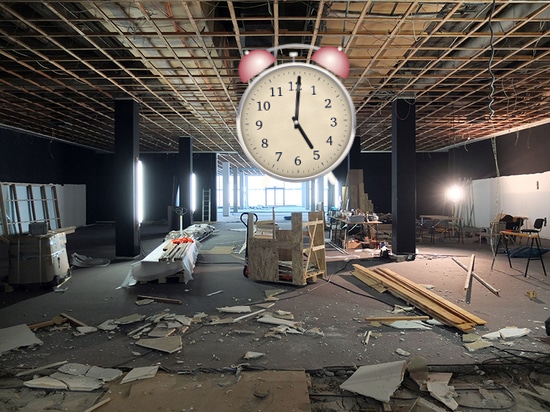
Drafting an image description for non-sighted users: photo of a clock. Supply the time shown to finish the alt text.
5:01
